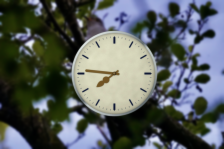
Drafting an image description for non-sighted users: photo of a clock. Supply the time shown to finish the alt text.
7:46
